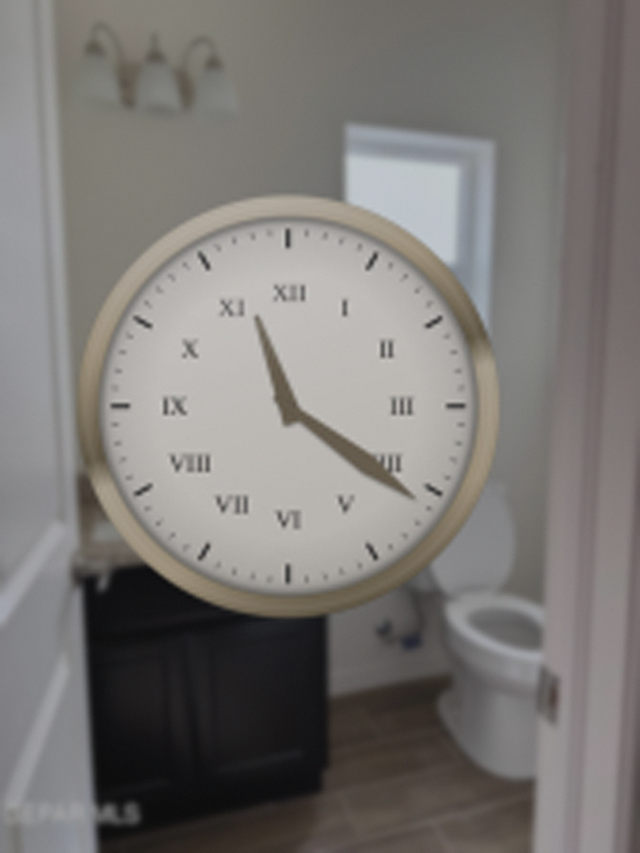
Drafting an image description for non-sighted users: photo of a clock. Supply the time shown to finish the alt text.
11:21
